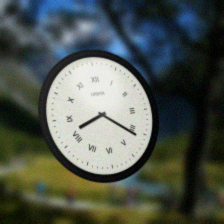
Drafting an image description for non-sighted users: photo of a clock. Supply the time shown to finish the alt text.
8:21
